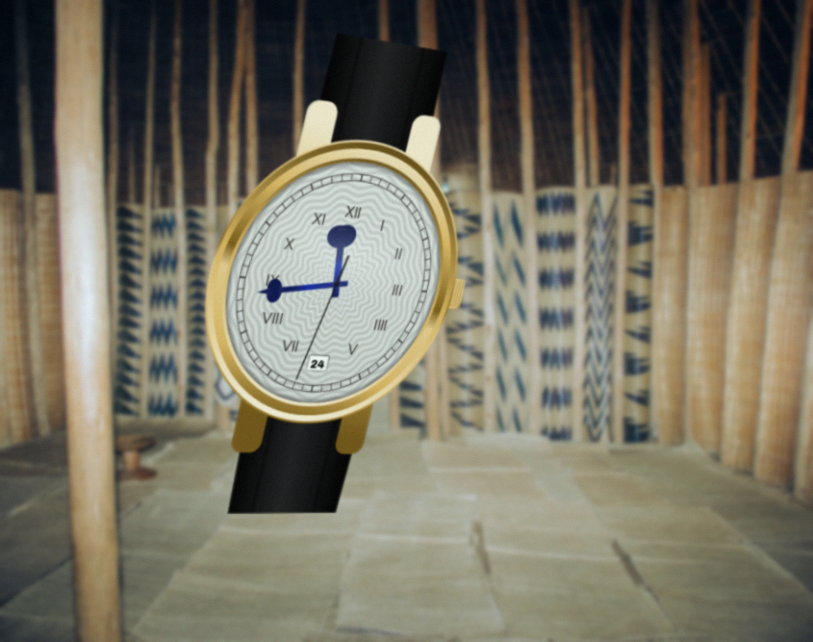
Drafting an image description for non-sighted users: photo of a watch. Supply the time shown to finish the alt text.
11:43:32
